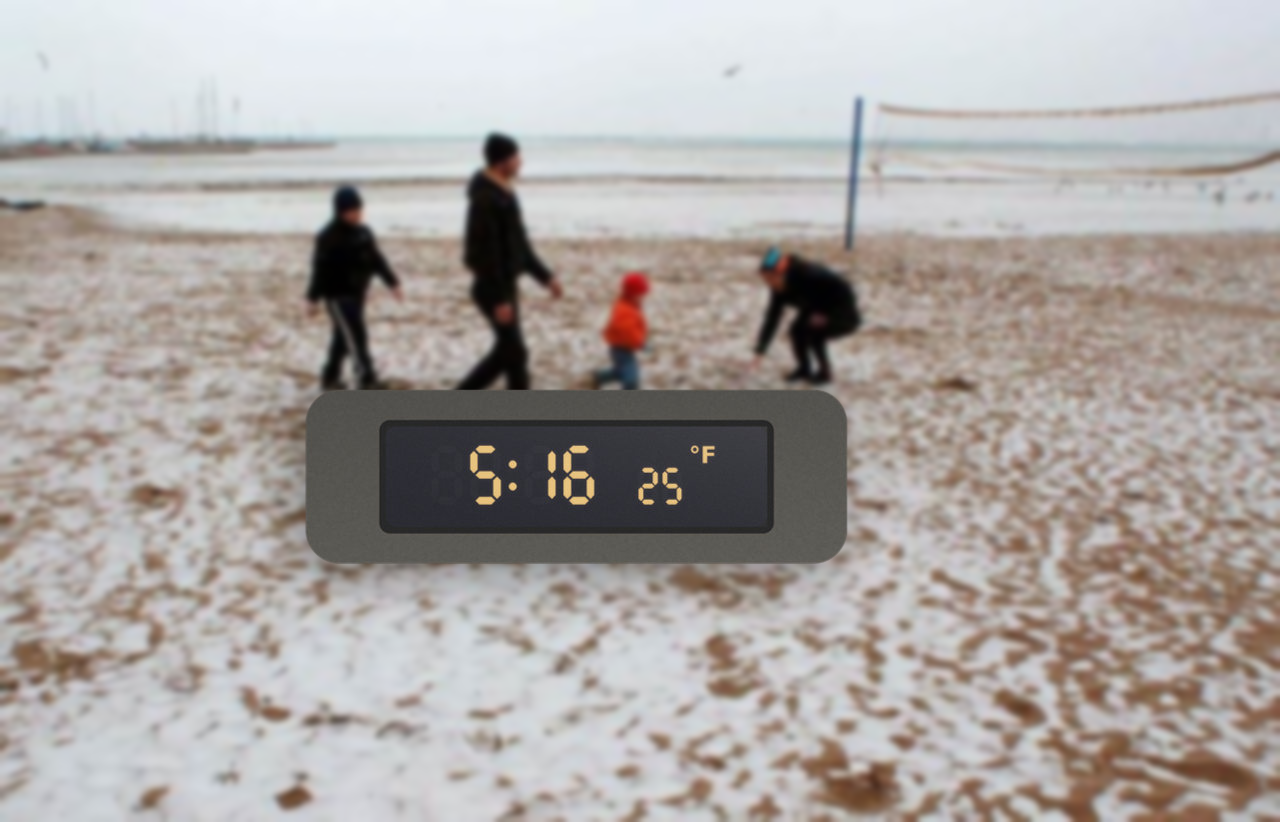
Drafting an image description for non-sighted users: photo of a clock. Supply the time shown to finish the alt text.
5:16
